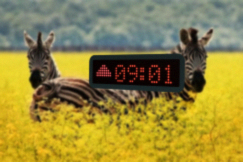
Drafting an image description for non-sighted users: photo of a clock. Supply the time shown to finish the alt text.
9:01
